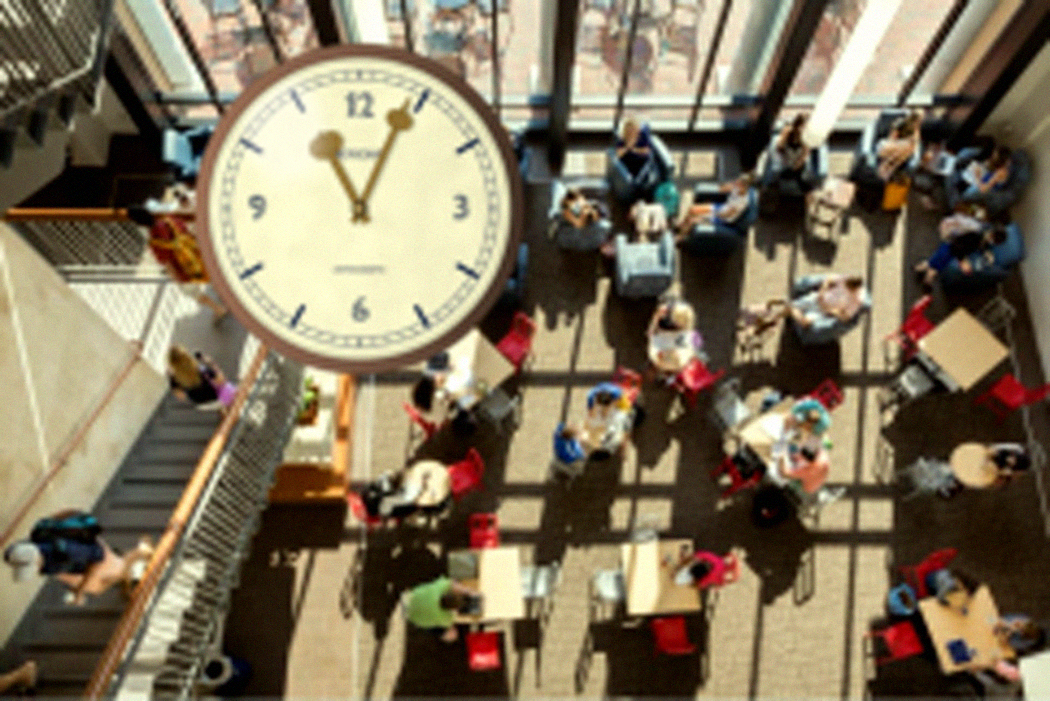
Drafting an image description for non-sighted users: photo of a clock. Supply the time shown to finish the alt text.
11:04
